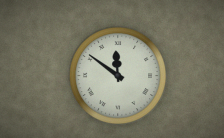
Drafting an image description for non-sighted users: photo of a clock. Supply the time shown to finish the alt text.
11:51
